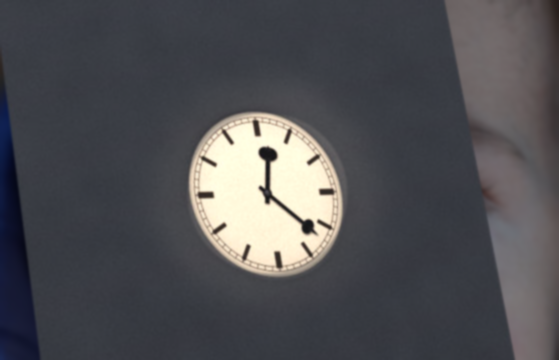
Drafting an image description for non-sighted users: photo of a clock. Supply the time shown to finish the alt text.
12:22
